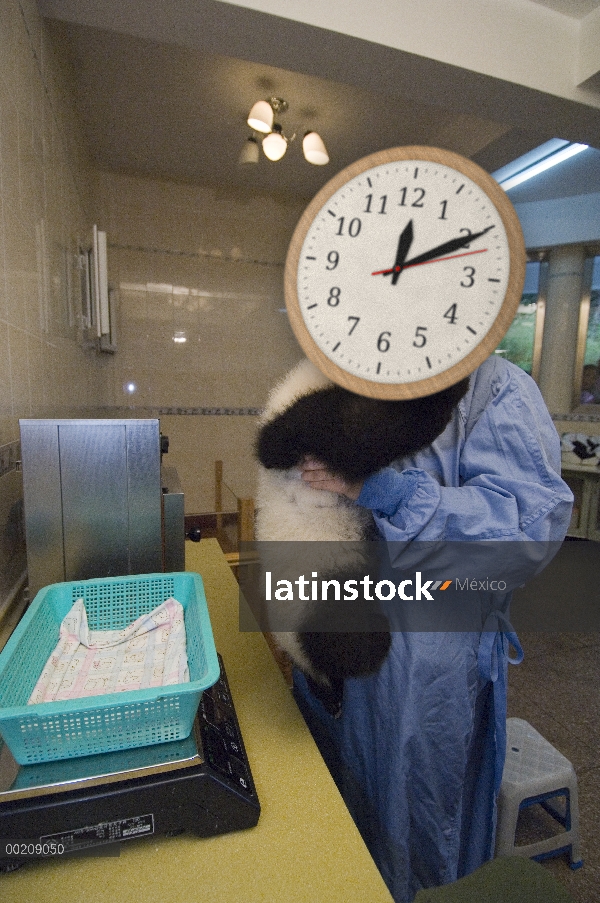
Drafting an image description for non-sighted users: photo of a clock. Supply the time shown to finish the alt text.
12:10:12
